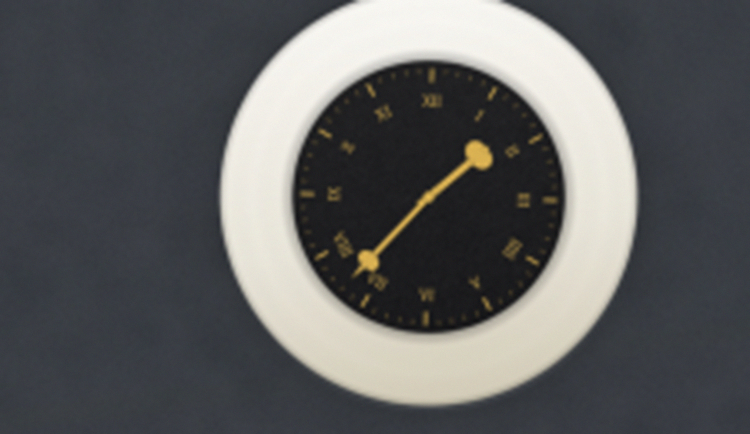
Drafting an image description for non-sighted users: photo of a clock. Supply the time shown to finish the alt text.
1:37
